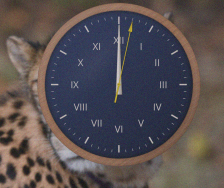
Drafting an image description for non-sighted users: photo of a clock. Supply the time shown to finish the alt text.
12:00:02
